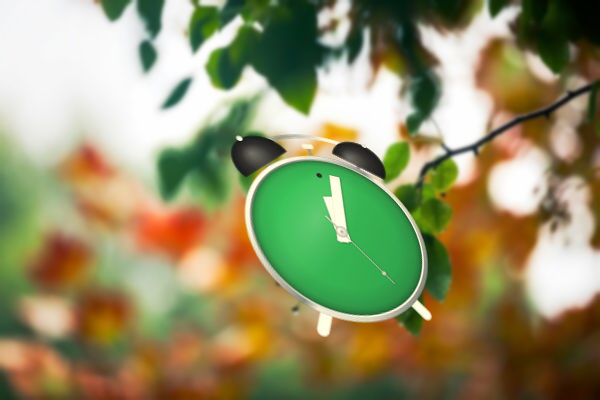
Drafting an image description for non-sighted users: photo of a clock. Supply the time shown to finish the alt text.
12:02:25
